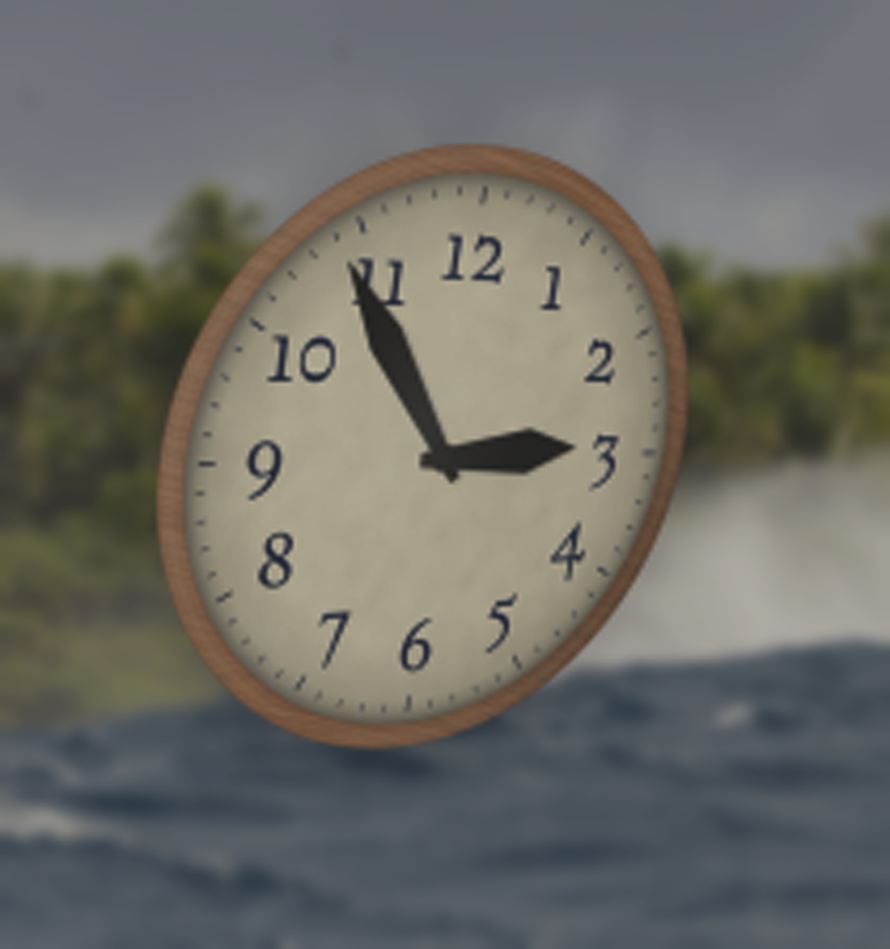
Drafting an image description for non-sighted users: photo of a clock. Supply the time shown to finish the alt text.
2:54
